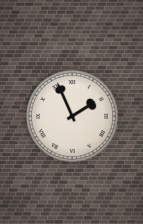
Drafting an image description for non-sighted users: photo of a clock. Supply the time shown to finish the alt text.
1:56
